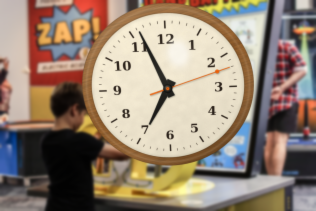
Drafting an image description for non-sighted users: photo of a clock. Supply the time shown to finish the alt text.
6:56:12
